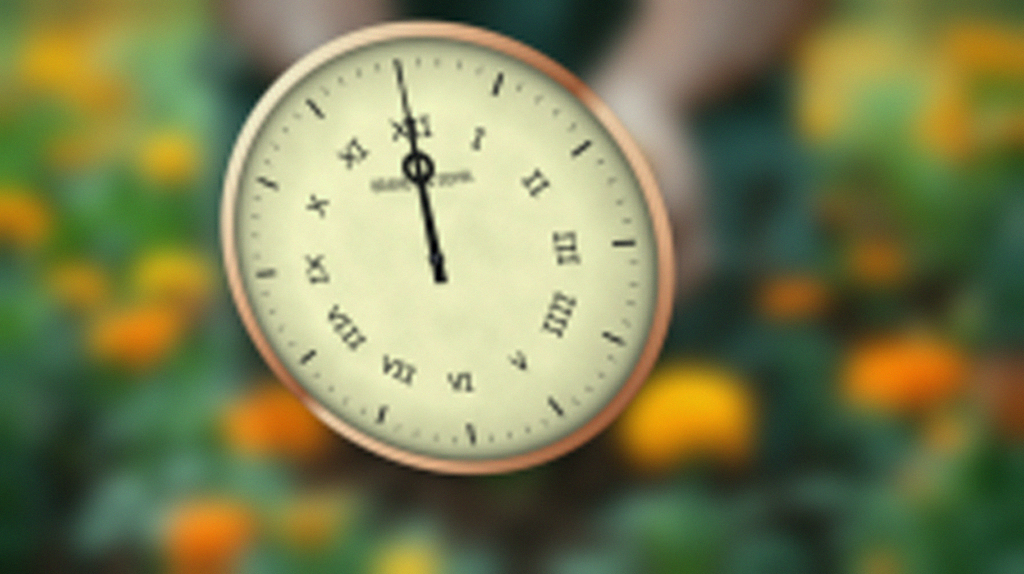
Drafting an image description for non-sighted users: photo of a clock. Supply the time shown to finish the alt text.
12:00
